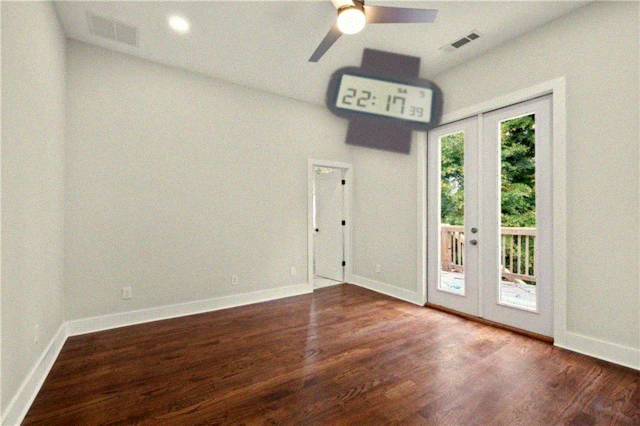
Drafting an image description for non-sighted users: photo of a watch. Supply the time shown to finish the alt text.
22:17
